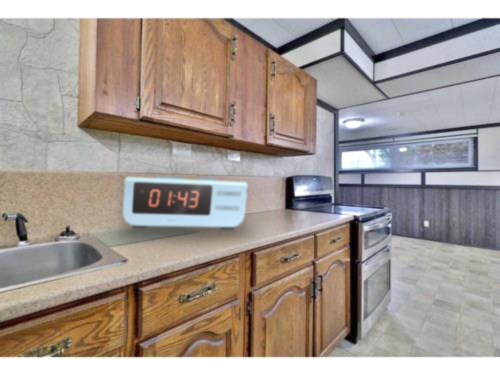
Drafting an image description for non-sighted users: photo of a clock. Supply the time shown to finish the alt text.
1:43
